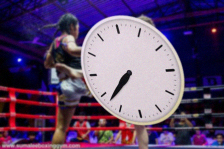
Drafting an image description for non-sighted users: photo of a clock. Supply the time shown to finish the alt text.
7:38
